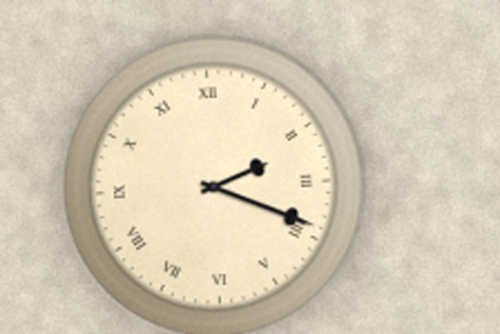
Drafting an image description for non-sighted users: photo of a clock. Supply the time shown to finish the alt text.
2:19
